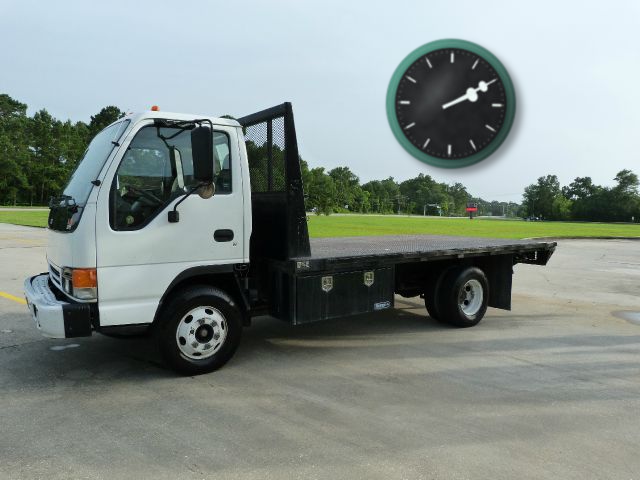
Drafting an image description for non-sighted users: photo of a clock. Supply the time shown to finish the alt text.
2:10
